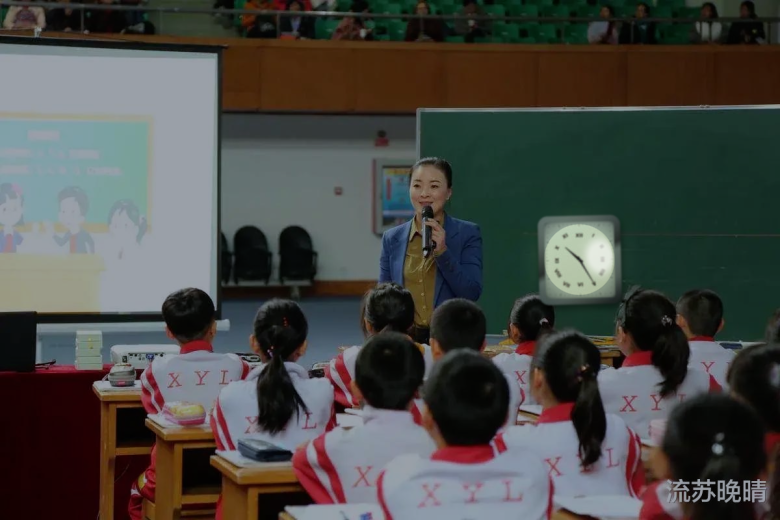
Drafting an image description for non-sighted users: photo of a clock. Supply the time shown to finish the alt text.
10:25
